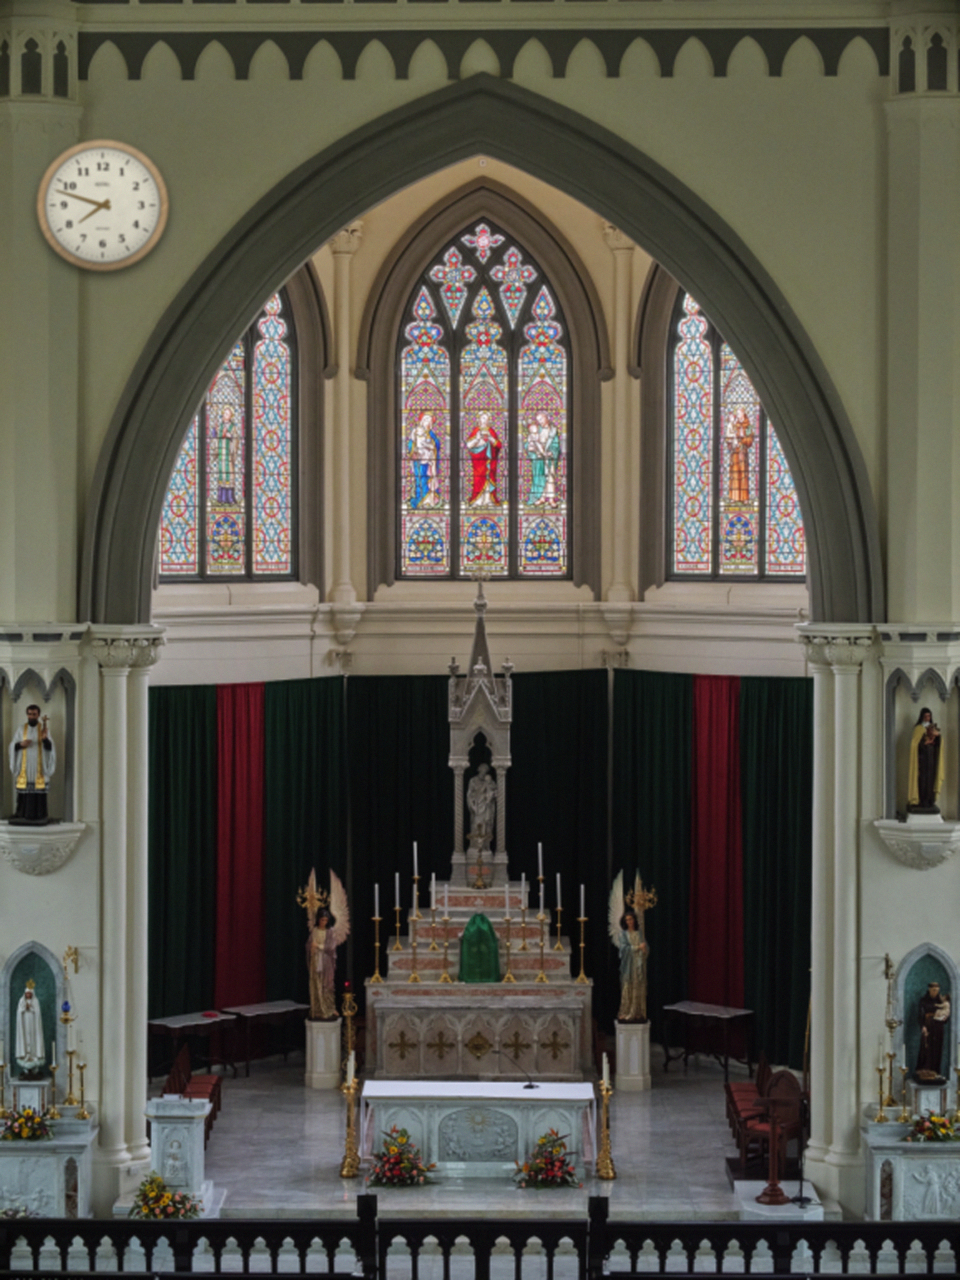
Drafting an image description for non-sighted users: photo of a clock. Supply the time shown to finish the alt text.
7:48
